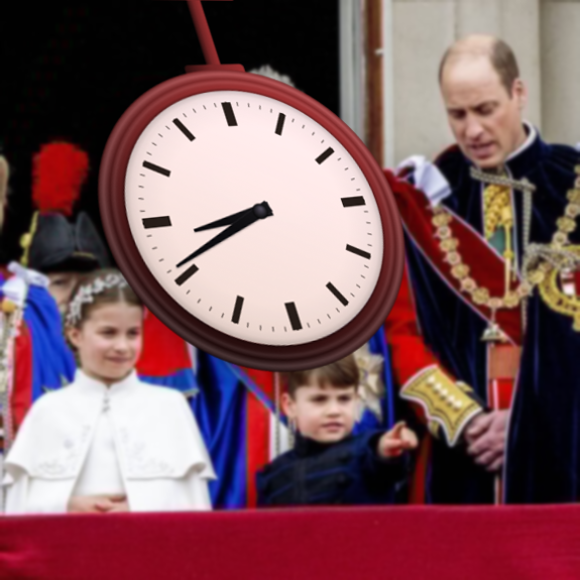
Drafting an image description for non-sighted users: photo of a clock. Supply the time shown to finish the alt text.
8:41
